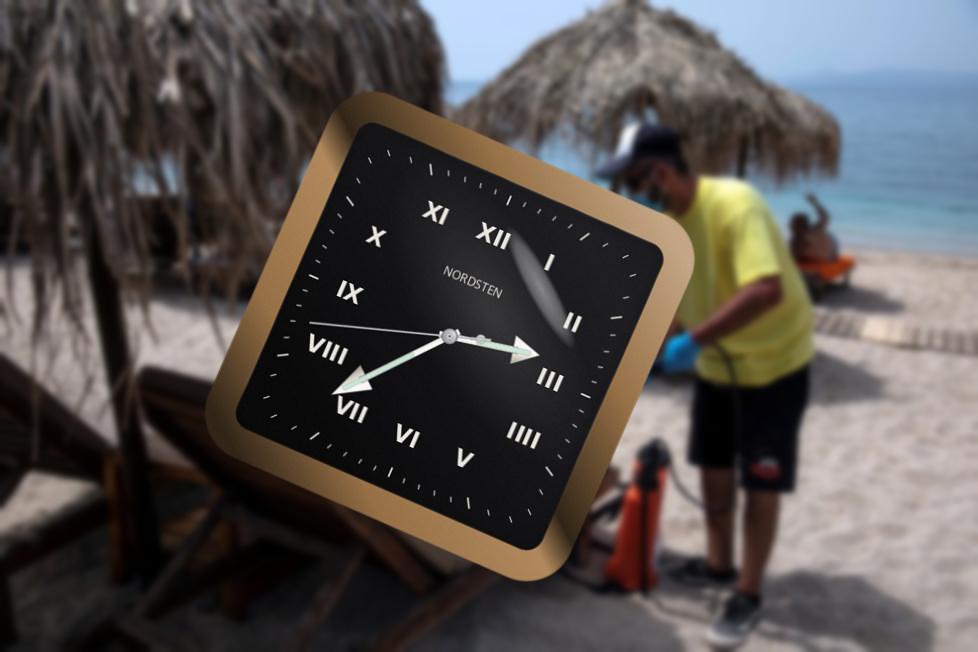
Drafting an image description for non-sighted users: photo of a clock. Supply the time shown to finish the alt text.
2:36:42
